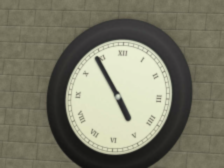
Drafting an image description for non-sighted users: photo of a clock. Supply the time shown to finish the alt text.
4:54
